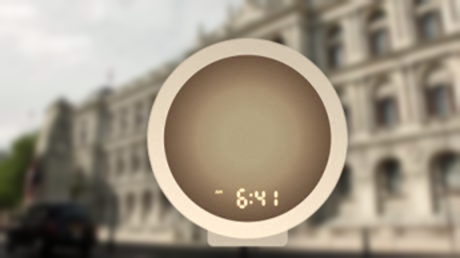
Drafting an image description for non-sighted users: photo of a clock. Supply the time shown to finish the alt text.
6:41
